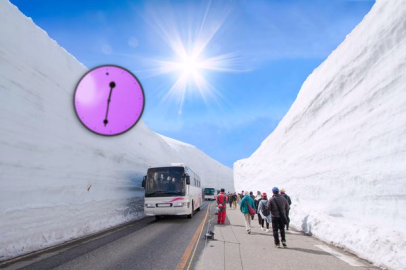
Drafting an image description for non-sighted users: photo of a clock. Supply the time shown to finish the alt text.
12:32
